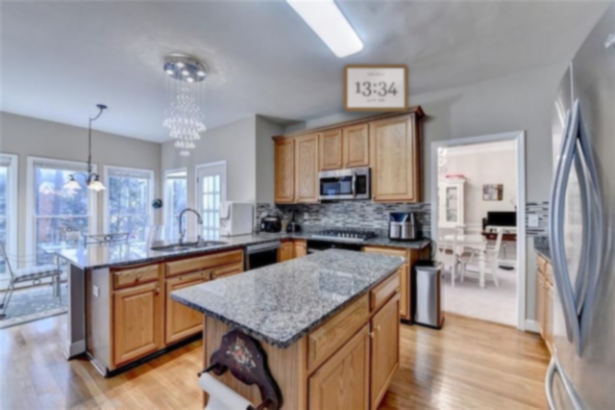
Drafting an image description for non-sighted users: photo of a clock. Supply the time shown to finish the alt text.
13:34
